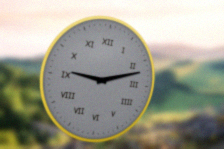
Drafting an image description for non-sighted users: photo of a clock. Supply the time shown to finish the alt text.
9:12
